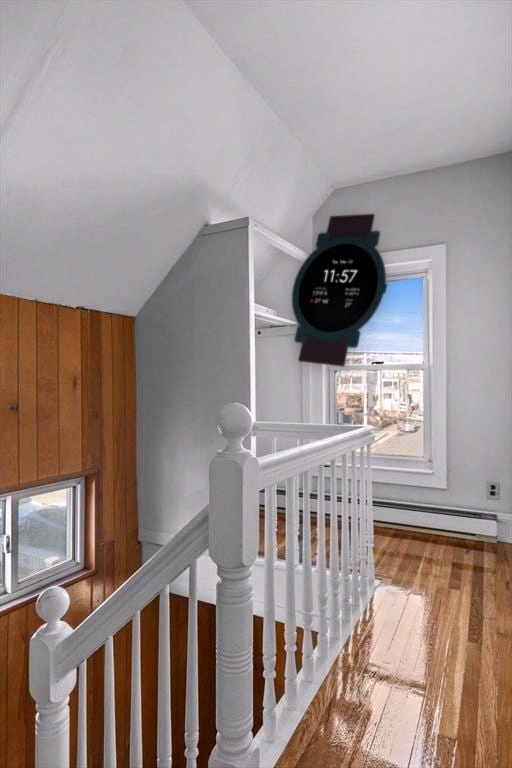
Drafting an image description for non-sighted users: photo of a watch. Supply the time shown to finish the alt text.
11:57
